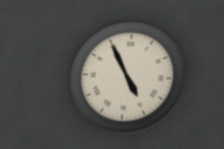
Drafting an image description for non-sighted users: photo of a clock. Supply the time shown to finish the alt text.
4:55
